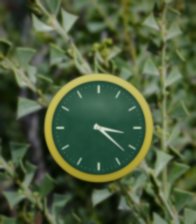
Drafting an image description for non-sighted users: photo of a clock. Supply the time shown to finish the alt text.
3:22
